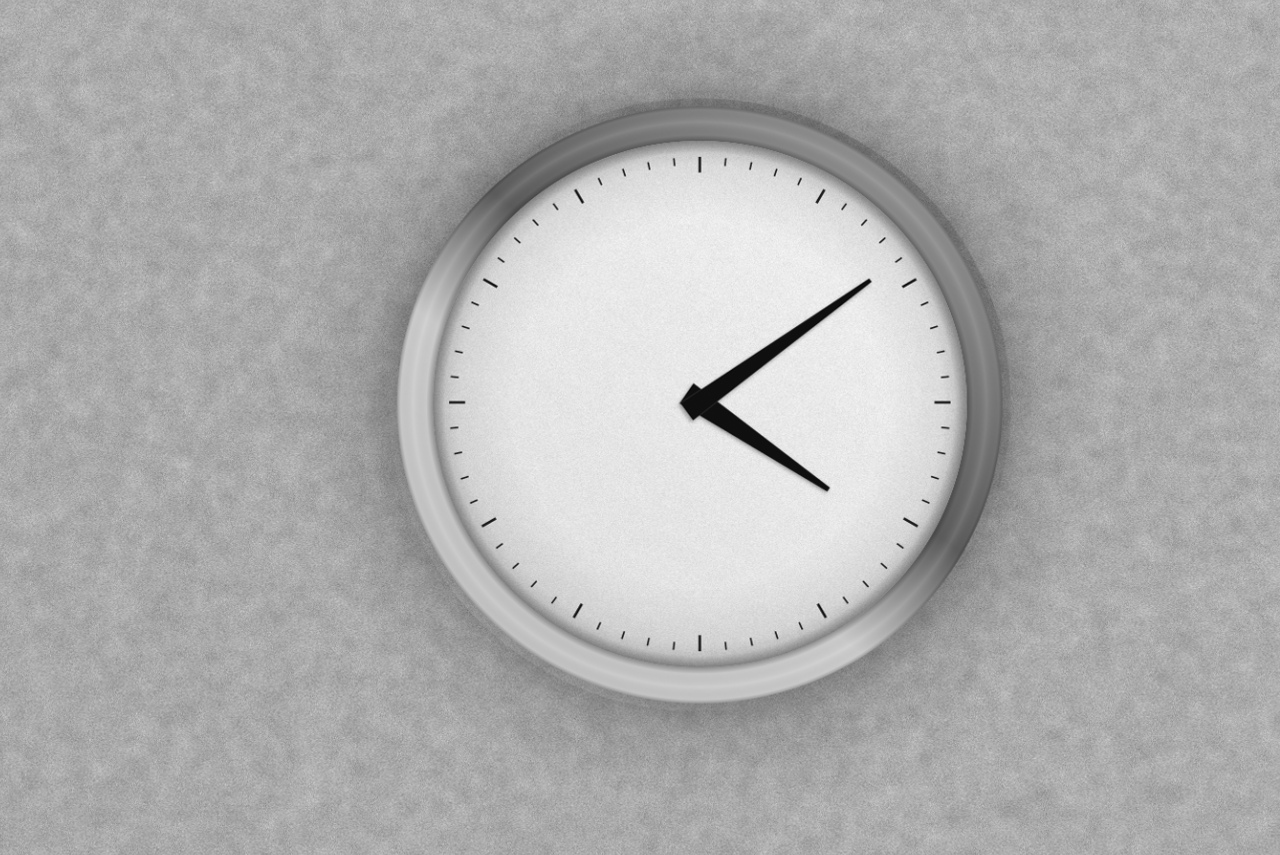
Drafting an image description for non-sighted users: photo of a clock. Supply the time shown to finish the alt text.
4:09
